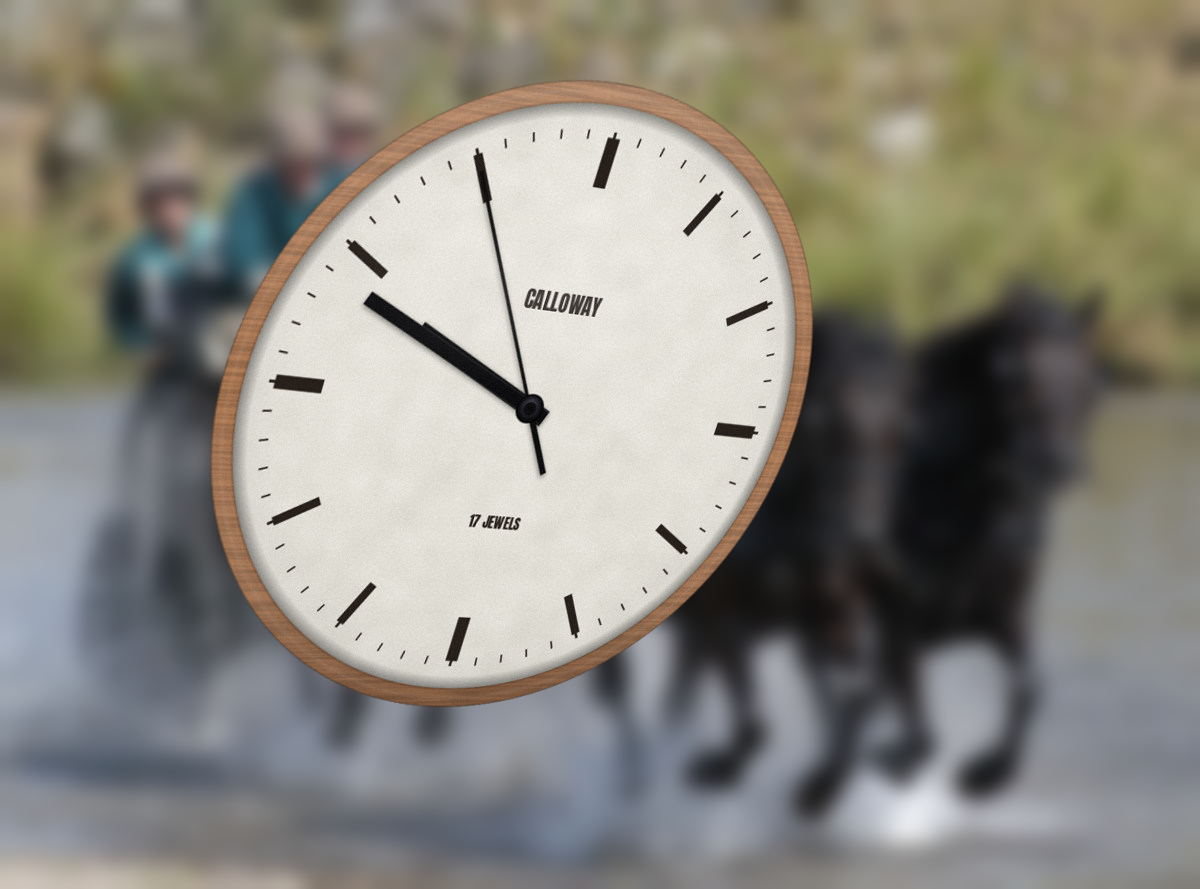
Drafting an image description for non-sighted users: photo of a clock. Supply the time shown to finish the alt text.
9:48:55
